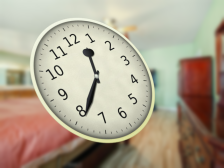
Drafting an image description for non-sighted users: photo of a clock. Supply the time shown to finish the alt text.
12:39
